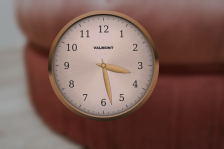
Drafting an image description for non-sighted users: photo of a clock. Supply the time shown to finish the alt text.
3:28
